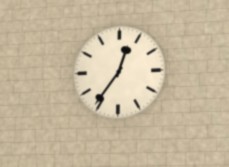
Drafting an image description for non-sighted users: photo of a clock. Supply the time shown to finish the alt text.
12:36
